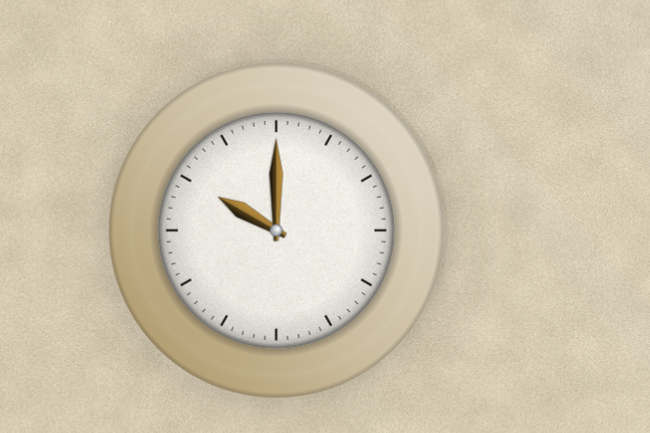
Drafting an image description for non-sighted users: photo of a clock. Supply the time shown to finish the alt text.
10:00
